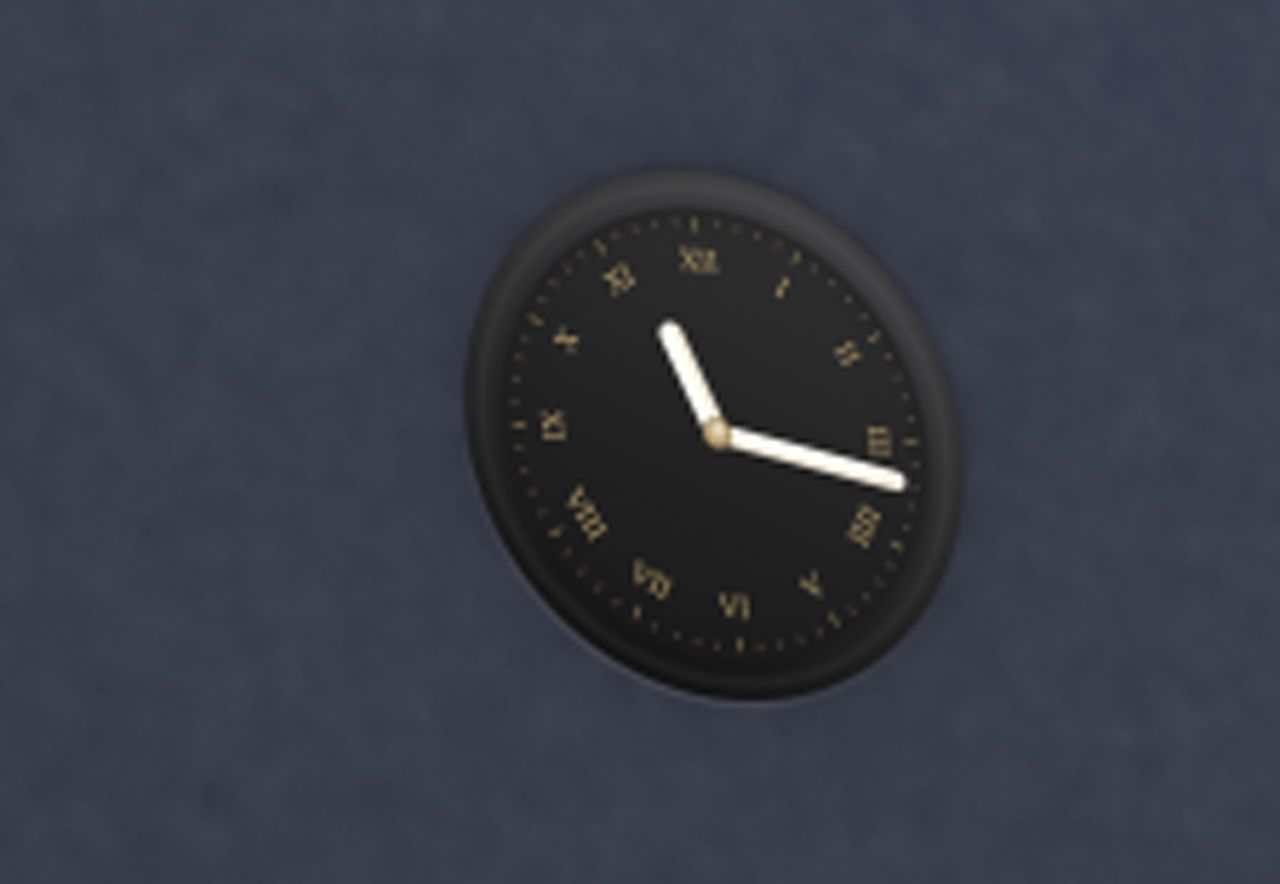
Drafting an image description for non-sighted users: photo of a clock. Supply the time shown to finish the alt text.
11:17
